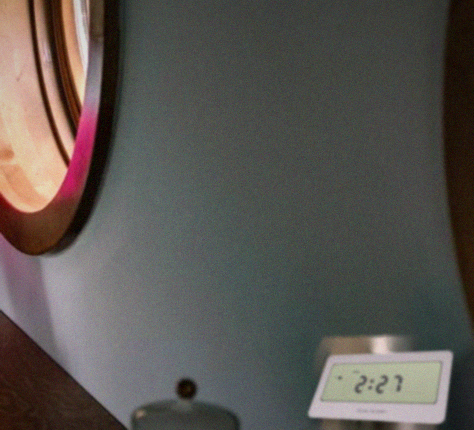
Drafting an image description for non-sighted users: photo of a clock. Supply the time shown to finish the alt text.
2:27
